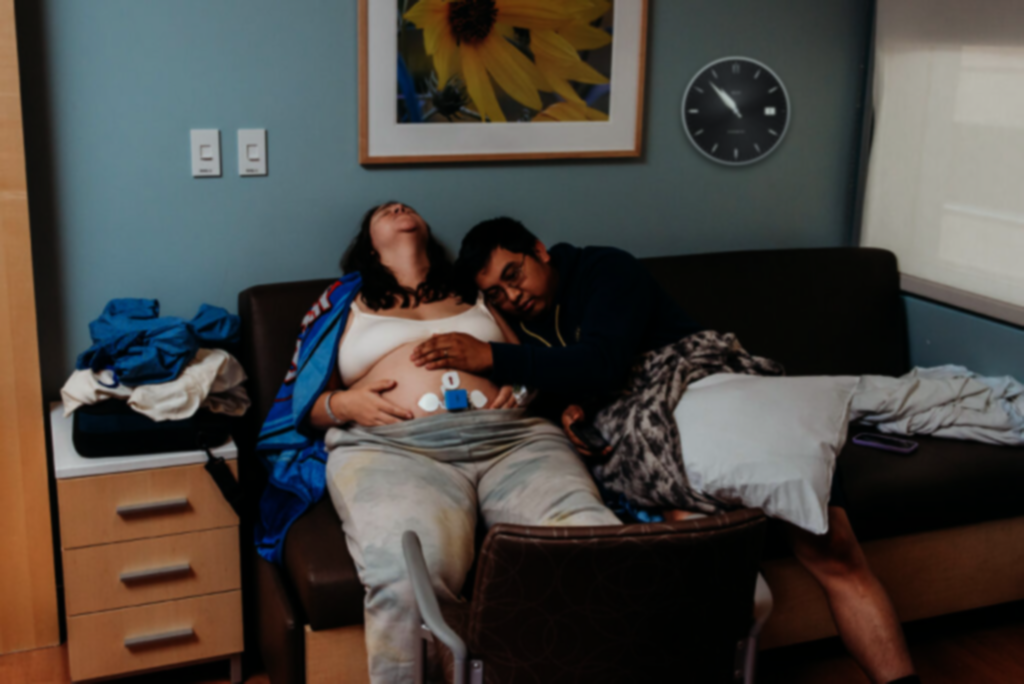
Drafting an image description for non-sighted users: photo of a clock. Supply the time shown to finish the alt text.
10:53
